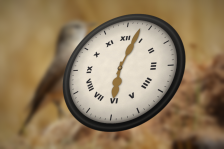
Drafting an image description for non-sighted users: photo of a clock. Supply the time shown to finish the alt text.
6:03
